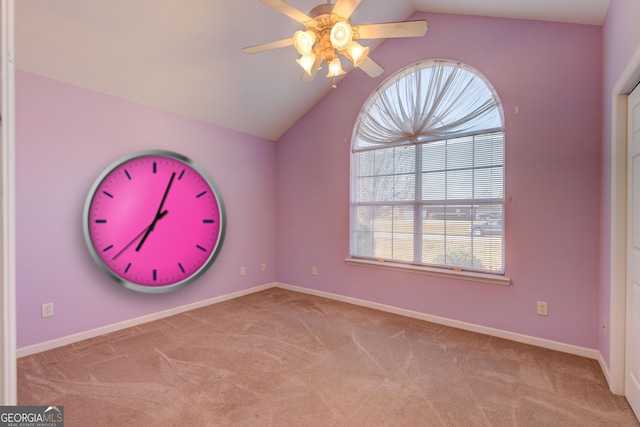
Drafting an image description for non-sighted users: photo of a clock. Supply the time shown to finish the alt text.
7:03:38
